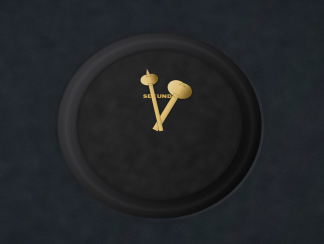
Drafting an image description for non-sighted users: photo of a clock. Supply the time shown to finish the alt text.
12:58
